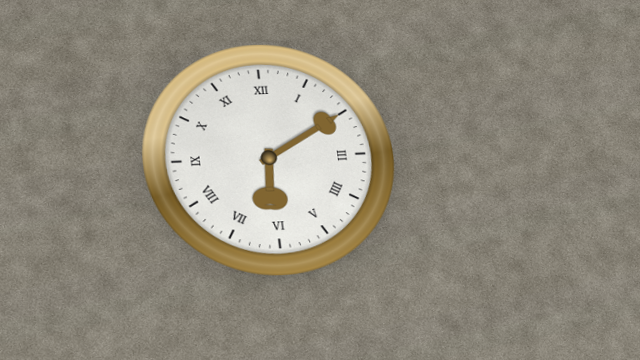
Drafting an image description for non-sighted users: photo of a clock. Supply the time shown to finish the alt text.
6:10
